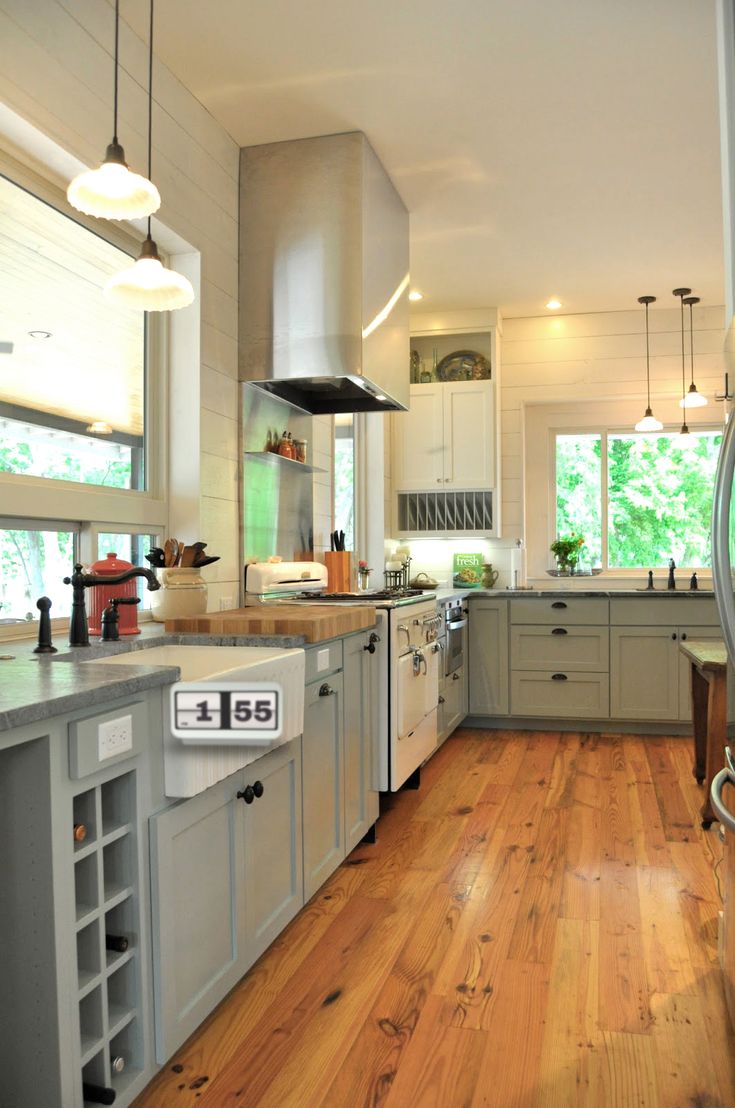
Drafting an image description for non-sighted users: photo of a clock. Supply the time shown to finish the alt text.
1:55
